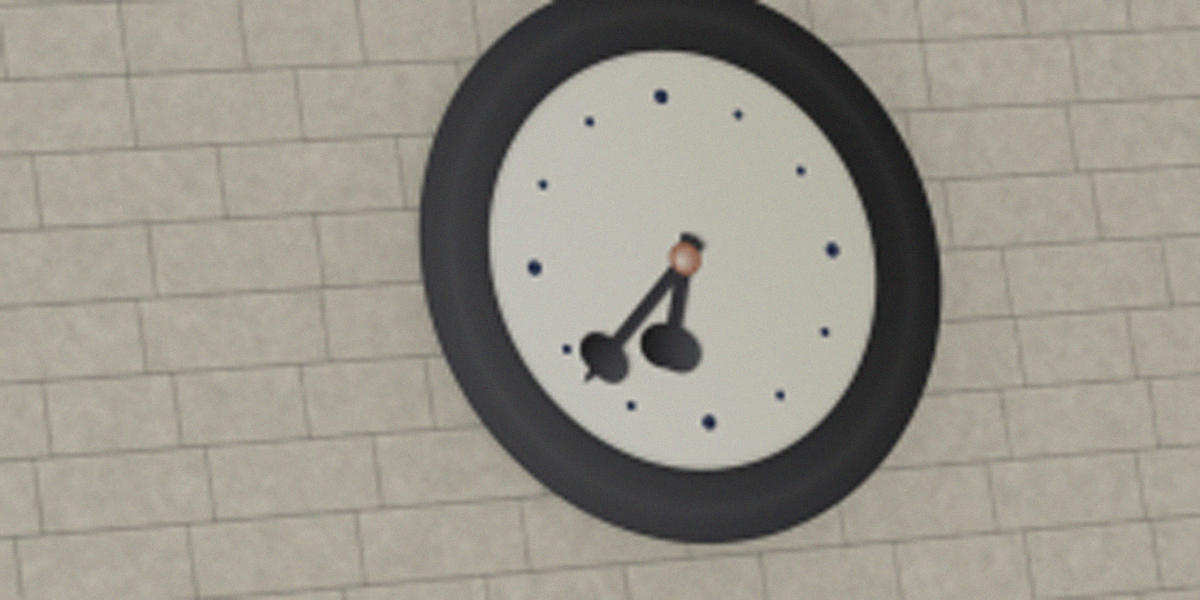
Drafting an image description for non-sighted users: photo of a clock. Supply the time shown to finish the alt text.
6:38
